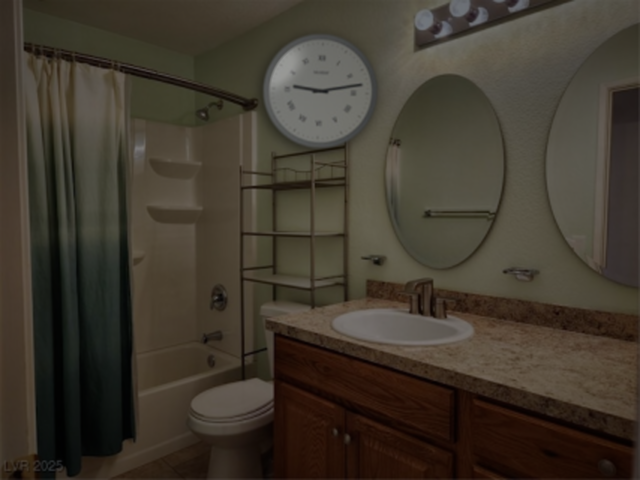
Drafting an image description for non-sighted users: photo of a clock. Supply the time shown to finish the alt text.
9:13
